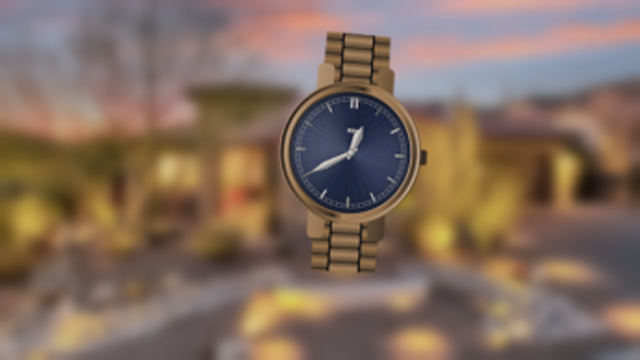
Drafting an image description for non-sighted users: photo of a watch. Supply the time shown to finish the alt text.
12:40
